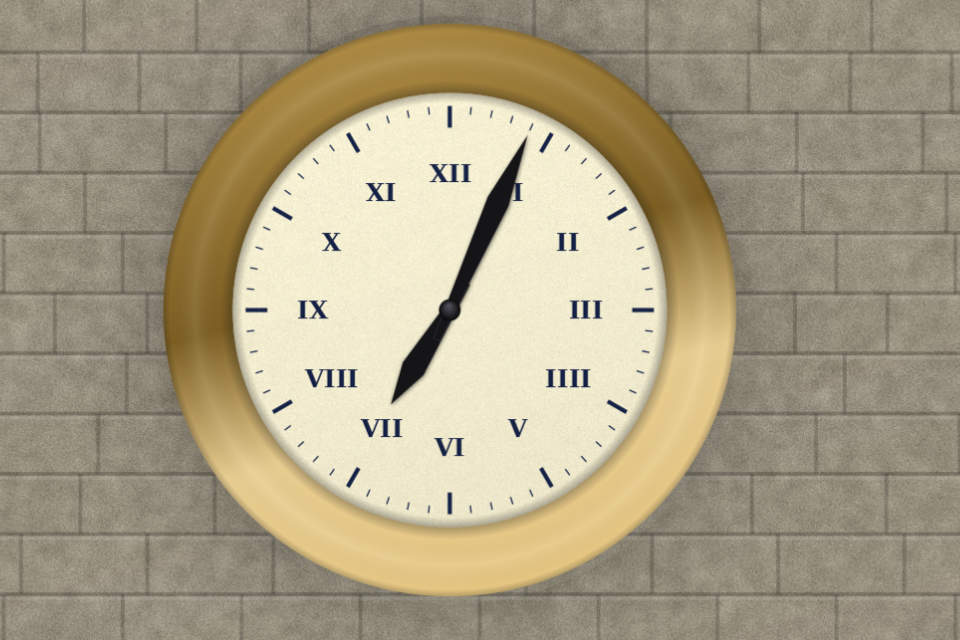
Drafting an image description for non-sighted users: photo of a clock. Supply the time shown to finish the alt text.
7:04
